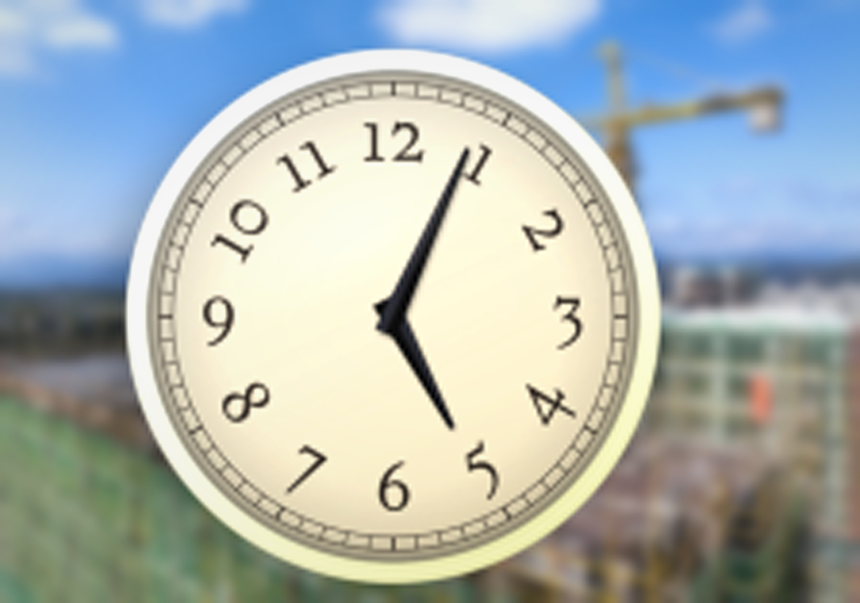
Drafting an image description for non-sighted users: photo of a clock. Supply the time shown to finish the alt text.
5:04
